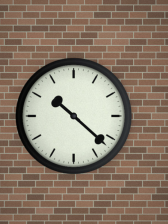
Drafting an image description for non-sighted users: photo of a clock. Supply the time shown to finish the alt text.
10:22
